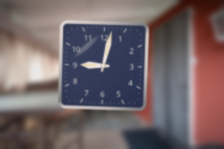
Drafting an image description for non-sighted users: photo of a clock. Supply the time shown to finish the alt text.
9:02
